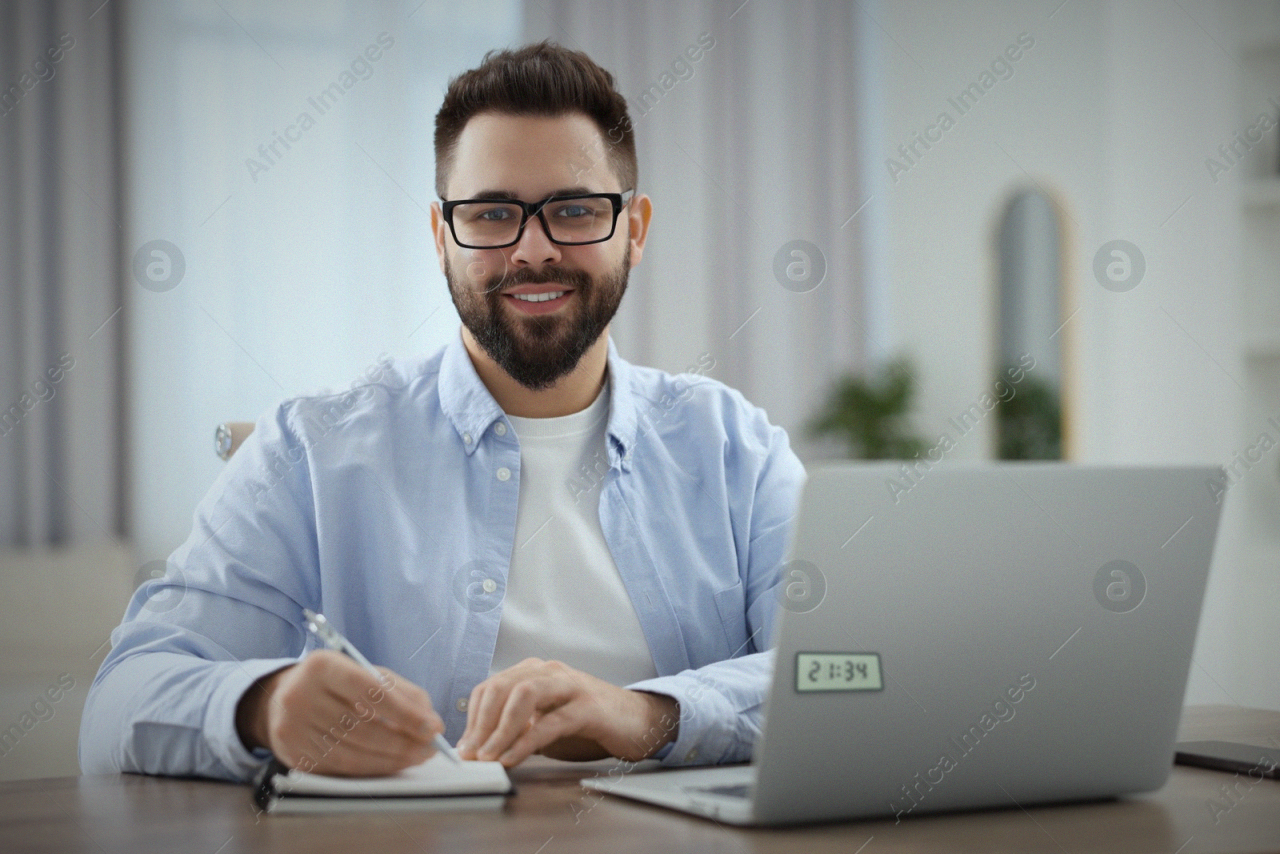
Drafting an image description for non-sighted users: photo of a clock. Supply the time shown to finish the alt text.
21:34
